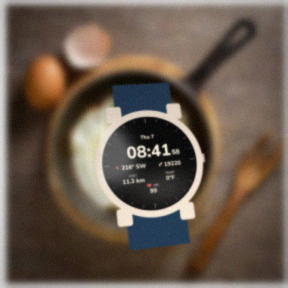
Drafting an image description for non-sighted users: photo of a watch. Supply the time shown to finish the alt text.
8:41
